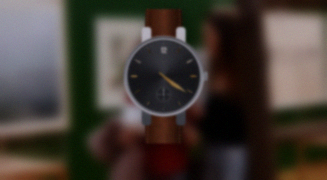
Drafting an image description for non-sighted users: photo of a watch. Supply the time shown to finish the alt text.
4:21
